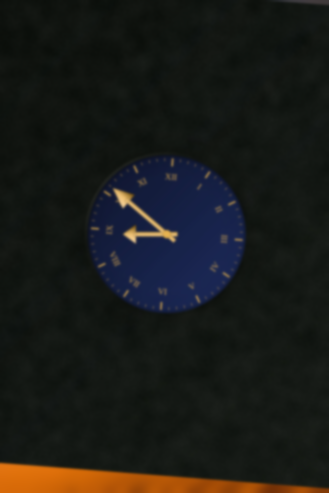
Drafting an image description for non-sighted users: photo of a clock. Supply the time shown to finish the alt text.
8:51
